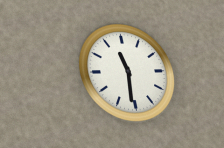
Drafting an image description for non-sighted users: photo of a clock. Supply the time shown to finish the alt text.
11:31
